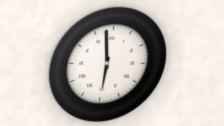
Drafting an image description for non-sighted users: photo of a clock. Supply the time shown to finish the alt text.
5:58
